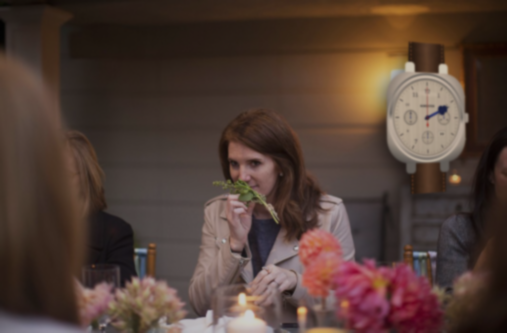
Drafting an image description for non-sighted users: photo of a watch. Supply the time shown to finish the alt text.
2:11
